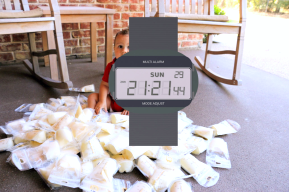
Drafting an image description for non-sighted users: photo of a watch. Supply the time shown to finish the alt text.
21:21:44
